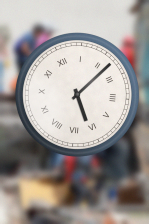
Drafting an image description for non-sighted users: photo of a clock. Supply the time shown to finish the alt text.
6:12
